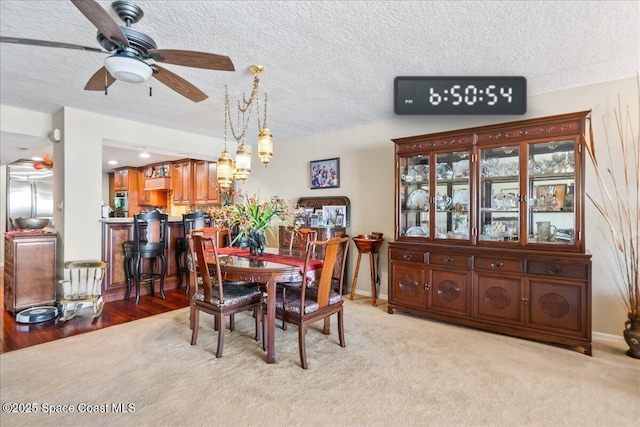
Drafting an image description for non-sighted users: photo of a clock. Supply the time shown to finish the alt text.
6:50:54
